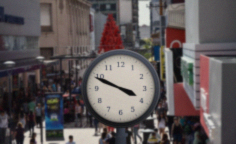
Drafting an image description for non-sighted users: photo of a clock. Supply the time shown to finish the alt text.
3:49
